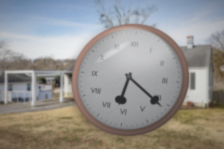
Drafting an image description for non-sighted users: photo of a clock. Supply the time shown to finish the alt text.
6:21
